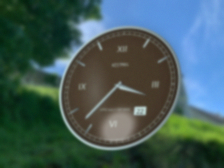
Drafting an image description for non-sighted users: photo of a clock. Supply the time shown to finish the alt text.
3:37
